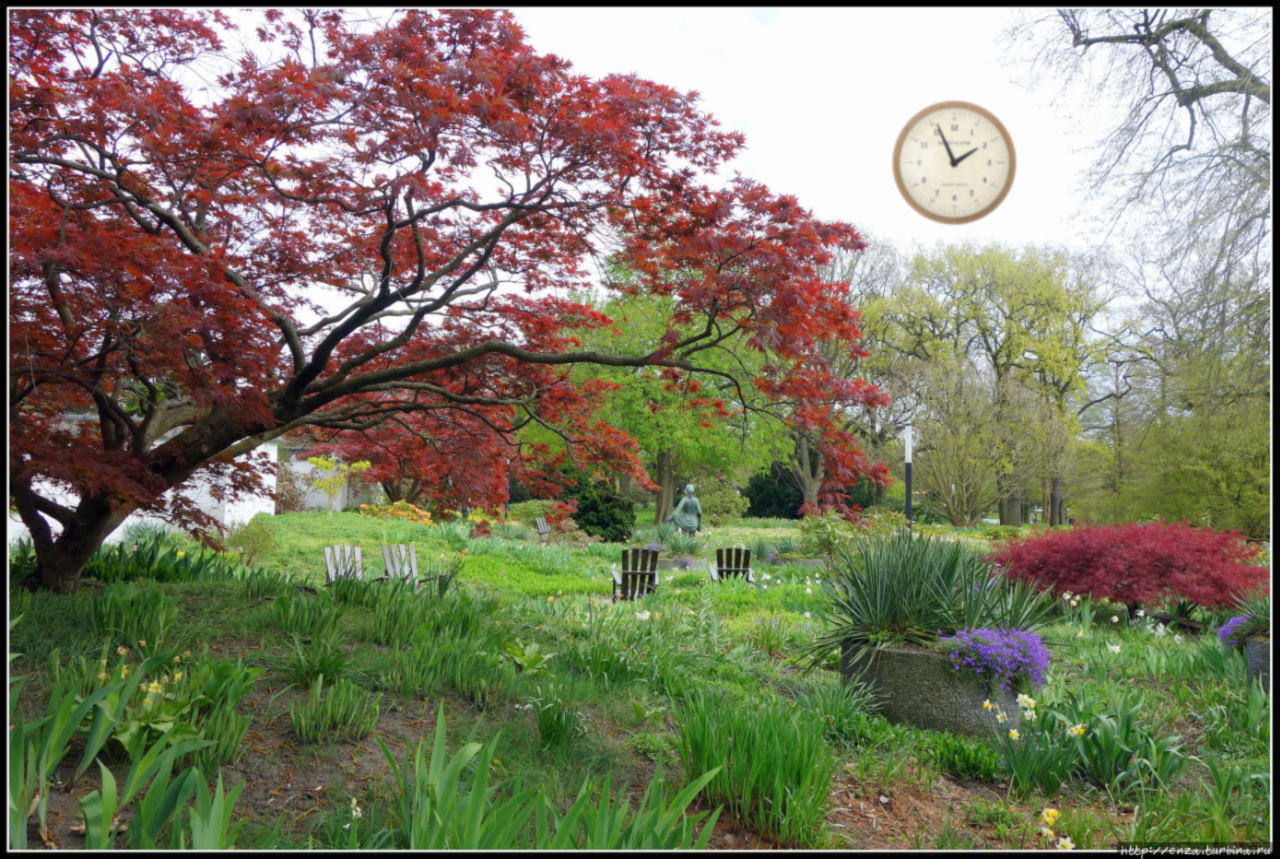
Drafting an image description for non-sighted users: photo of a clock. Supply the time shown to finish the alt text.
1:56
